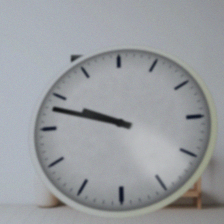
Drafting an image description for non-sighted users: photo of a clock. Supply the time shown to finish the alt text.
9:48
